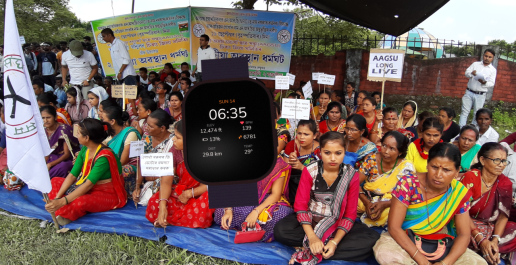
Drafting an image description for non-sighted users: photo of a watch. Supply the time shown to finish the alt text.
6:35
